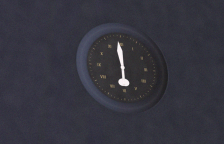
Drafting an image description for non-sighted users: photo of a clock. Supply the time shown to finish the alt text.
5:59
